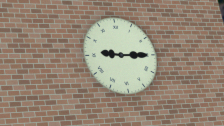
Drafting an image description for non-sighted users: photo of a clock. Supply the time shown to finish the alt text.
9:15
